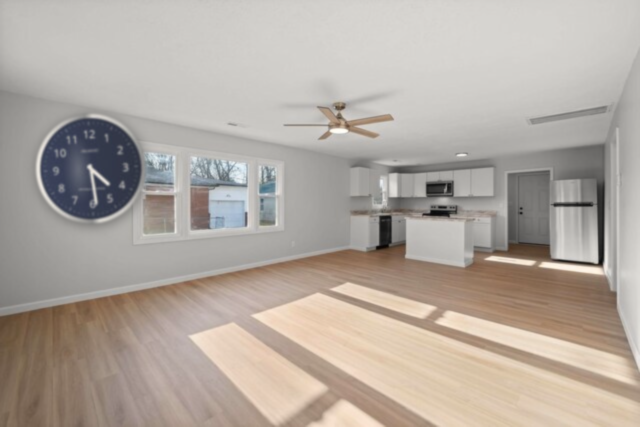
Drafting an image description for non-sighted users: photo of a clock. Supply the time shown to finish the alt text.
4:29
